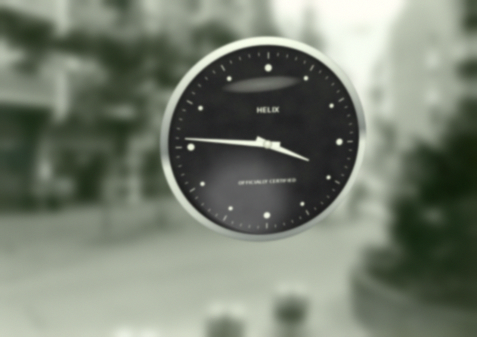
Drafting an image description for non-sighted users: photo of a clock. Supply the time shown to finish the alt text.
3:46
